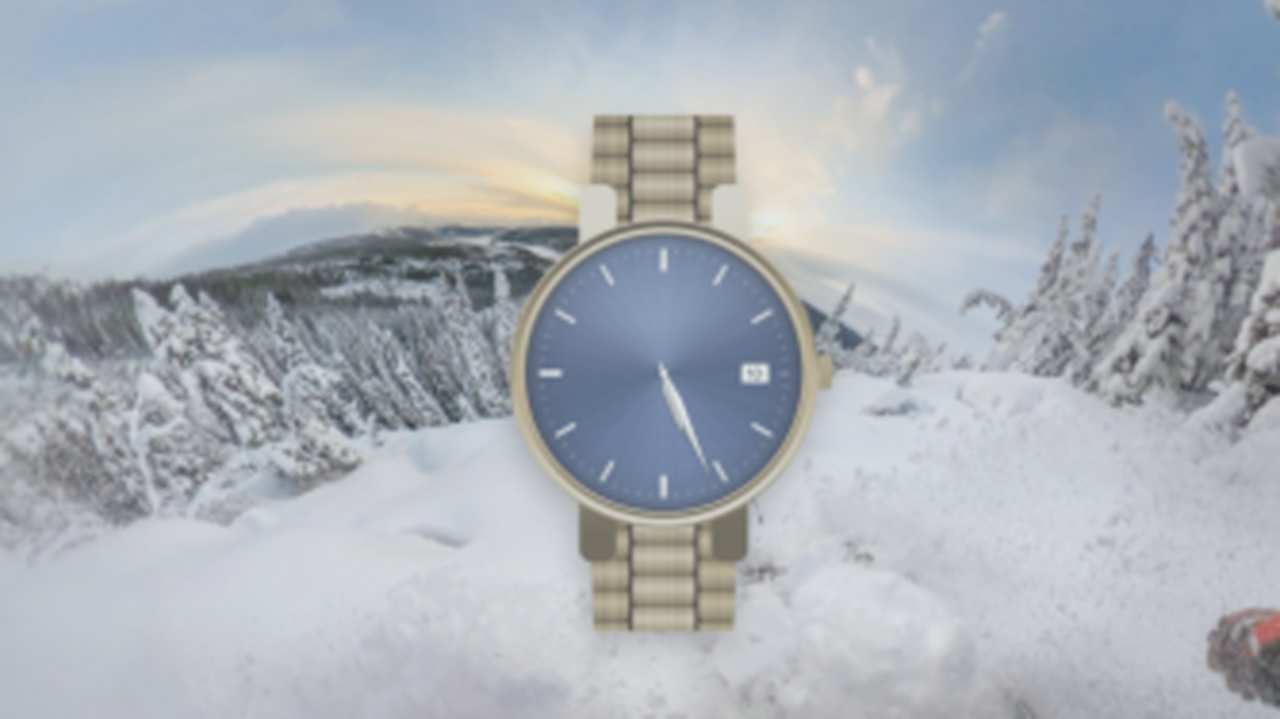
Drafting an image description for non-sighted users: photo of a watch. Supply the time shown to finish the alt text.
5:26
